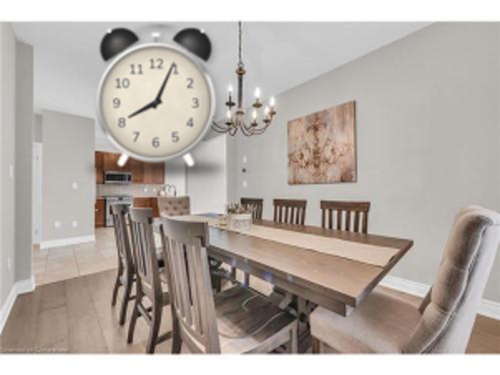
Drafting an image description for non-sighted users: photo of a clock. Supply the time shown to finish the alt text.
8:04
